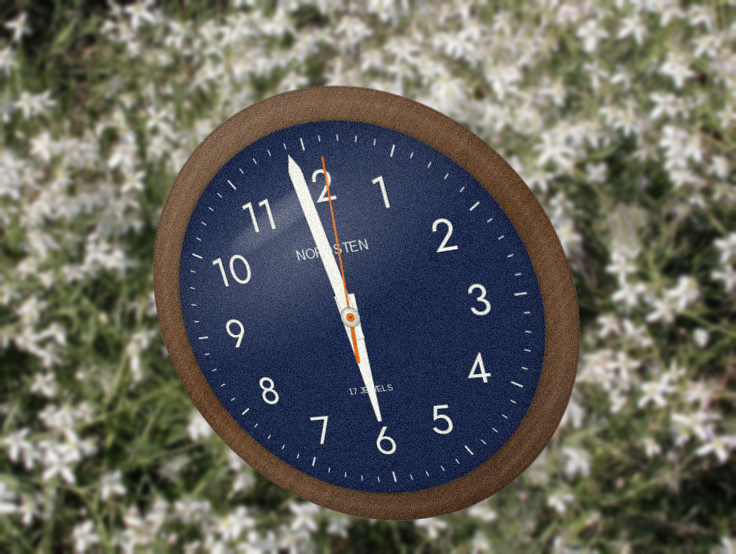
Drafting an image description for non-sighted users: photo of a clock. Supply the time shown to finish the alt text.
5:59:01
